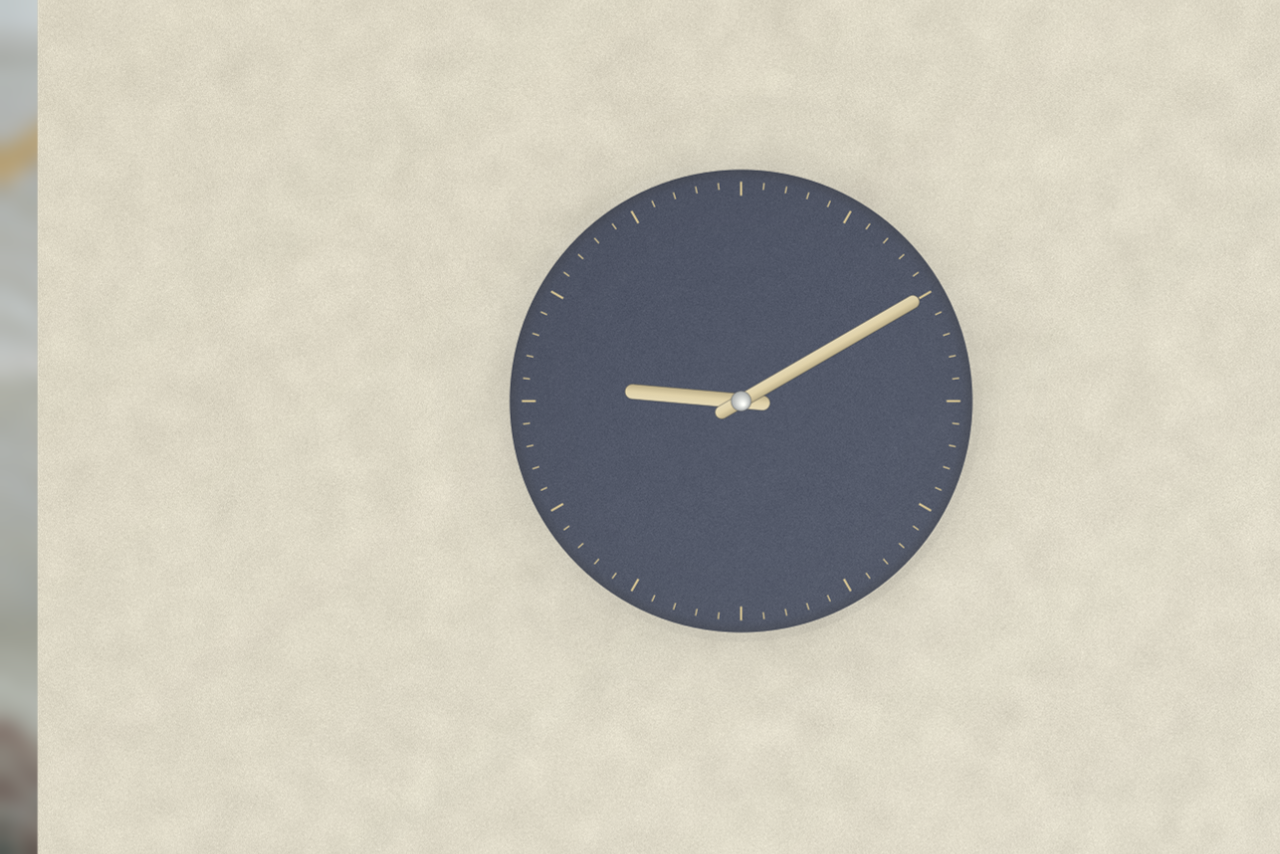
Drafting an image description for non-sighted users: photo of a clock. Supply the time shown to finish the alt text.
9:10
